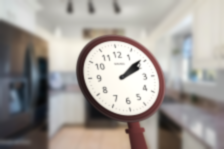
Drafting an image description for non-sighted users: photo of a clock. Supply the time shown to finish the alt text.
2:09
